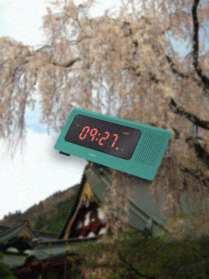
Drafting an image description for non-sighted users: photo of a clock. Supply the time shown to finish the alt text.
9:27
